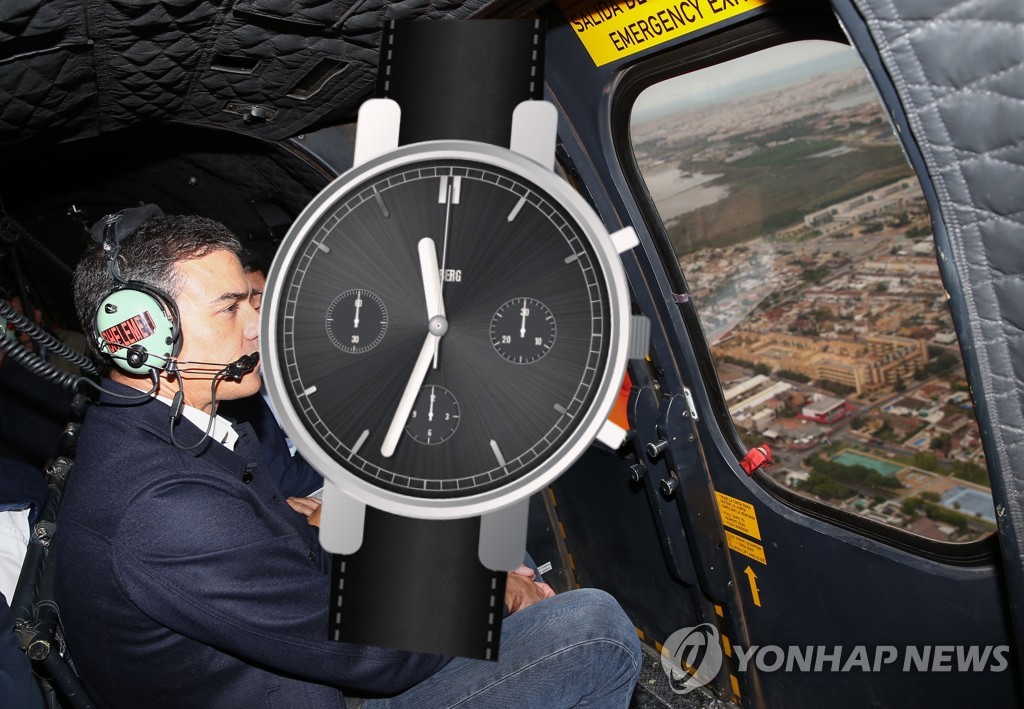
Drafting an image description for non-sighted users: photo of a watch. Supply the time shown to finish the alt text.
11:33
